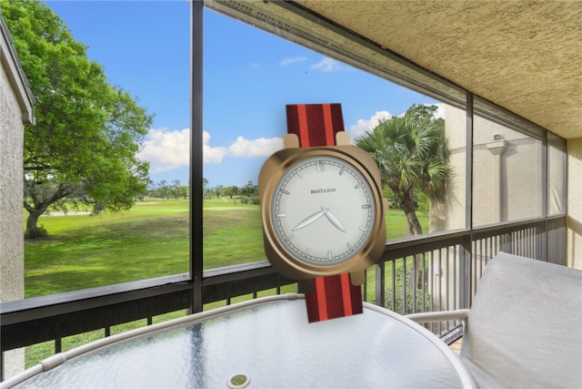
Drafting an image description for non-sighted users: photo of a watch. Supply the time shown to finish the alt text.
4:41
